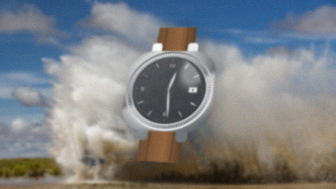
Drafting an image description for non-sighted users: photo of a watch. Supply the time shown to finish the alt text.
12:29
